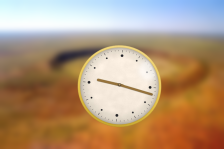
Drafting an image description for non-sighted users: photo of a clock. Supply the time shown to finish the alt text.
9:17
